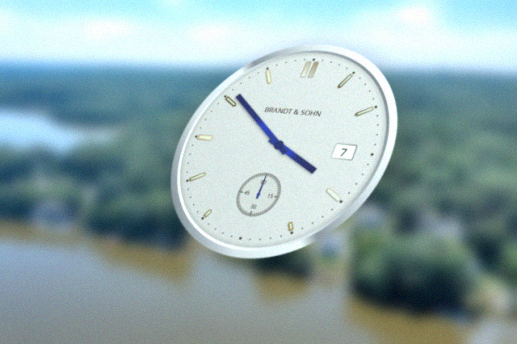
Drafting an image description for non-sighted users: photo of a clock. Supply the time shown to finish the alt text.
3:51
